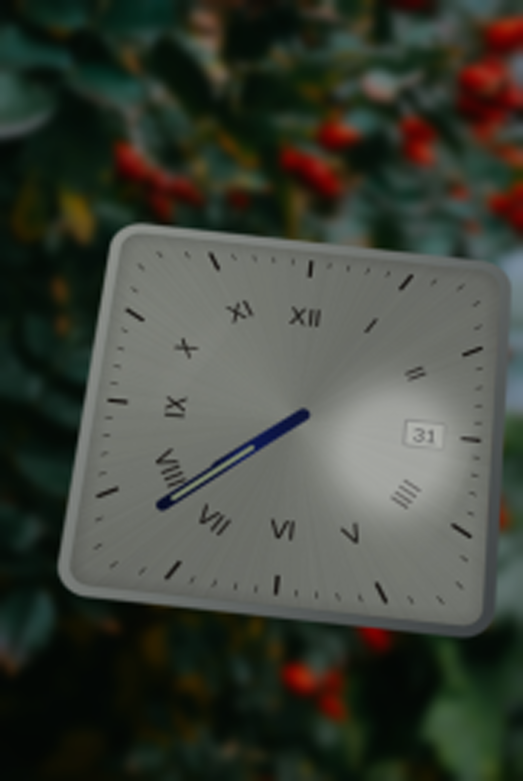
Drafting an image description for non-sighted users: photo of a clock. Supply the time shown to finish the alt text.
7:38
